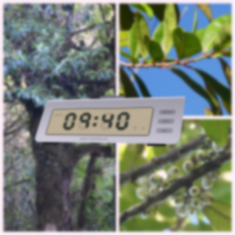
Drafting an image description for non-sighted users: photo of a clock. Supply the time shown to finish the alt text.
9:40
